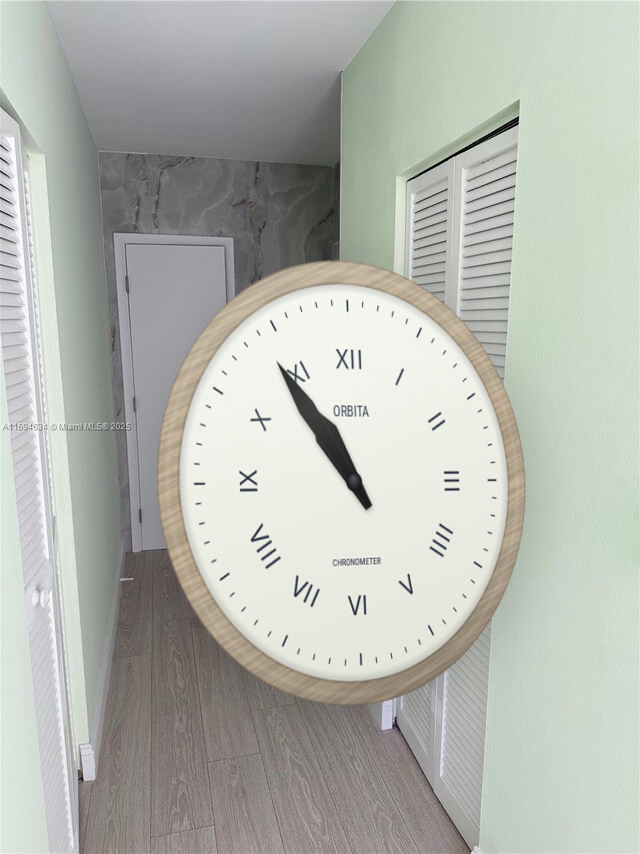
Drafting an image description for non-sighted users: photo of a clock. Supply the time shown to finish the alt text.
10:54
